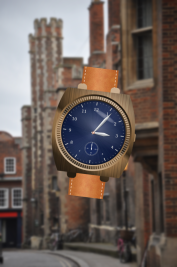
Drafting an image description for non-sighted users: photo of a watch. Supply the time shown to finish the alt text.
3:06
